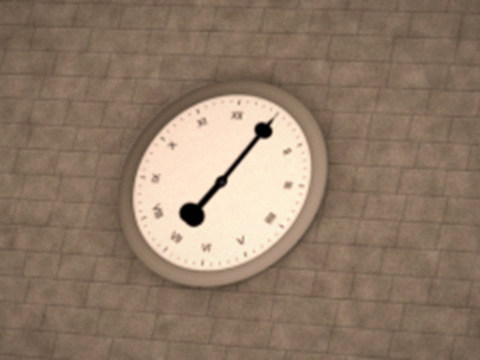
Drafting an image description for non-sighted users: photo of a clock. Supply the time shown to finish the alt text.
7:05
